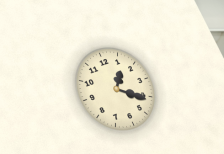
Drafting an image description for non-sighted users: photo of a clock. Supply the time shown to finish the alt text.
1:21
